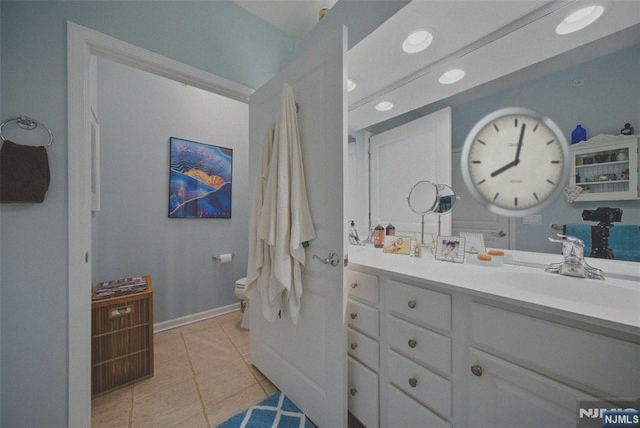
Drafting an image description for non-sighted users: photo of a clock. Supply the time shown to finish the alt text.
8:02
